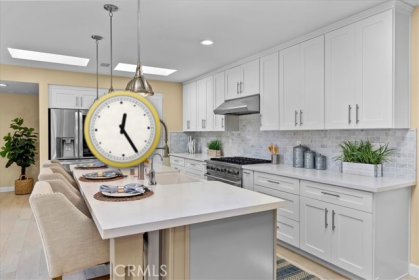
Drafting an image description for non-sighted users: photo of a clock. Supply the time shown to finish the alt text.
12:25
